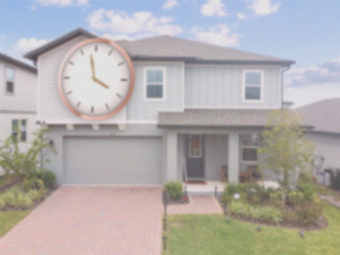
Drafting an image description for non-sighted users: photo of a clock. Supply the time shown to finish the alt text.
3:58
